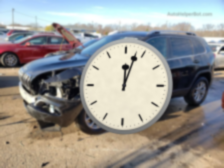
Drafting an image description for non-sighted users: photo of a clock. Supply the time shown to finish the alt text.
12:03
